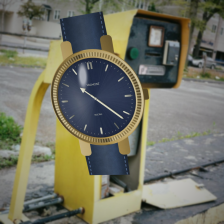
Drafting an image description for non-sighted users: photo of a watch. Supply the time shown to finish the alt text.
10:22
